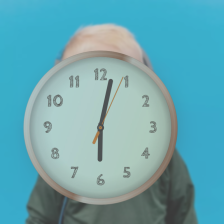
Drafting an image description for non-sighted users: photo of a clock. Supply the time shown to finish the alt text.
6:02:04
